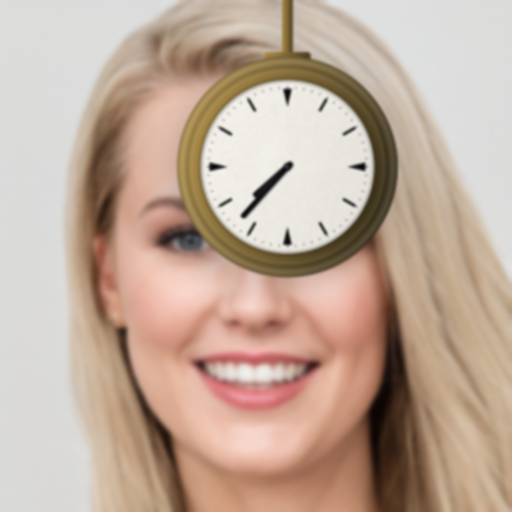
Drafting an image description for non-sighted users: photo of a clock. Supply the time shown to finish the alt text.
7:37
